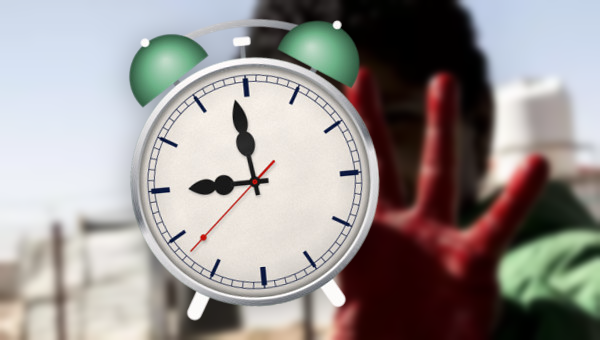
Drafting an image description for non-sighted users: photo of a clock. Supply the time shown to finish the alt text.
8:58:38
